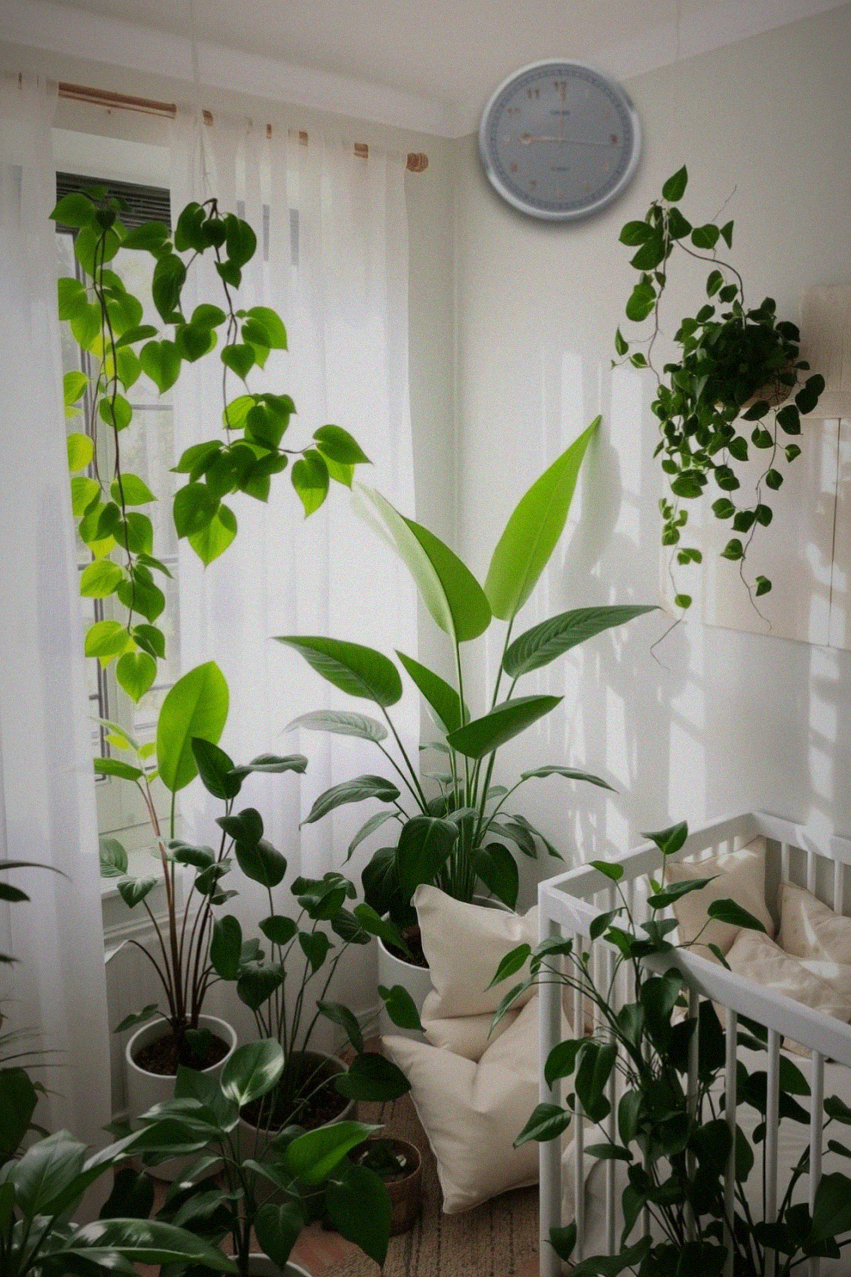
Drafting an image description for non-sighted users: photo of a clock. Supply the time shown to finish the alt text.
9:00:16
